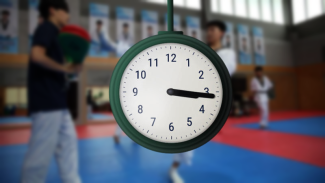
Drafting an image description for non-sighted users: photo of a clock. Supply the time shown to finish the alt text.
3:16
